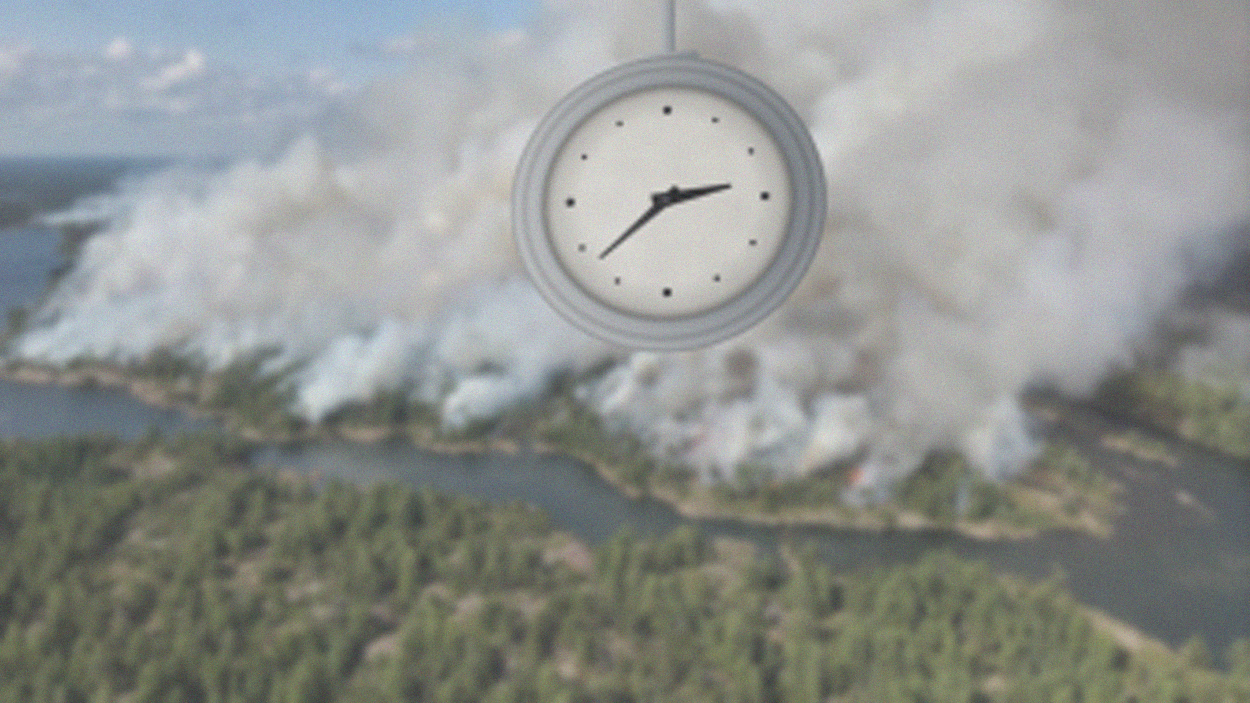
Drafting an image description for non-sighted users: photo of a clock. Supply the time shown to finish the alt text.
2:38
